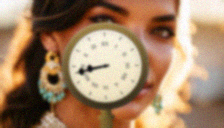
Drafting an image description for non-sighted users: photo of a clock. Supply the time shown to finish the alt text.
8:43
